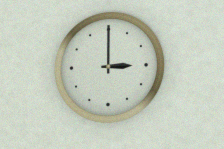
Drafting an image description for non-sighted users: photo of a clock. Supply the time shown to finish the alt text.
3:00
